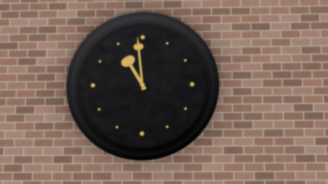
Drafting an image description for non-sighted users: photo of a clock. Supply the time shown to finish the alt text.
10:59
